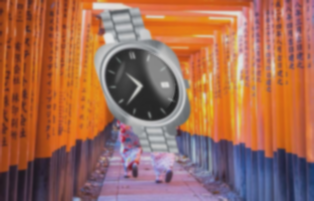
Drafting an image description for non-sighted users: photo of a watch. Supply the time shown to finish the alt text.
10:38
